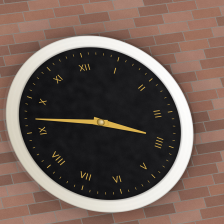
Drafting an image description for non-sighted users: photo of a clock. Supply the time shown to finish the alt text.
3:47
